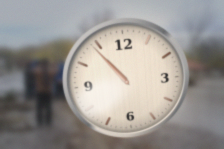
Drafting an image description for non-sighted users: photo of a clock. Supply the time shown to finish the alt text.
10:54
